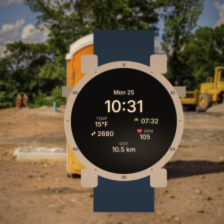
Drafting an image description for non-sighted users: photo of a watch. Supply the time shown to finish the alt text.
10:31
